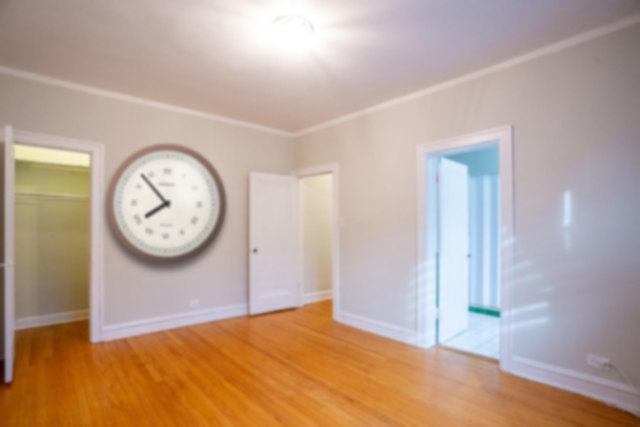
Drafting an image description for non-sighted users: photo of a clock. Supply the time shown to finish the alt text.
7:53
